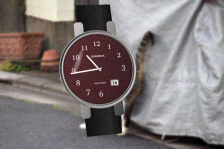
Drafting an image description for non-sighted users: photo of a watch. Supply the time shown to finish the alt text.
10:44
